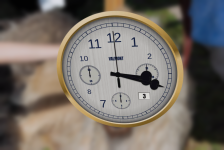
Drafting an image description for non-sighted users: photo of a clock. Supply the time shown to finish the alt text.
3:18
